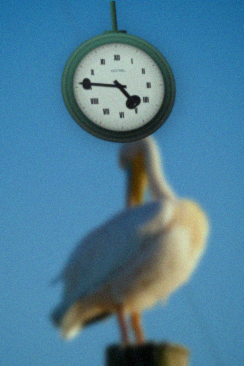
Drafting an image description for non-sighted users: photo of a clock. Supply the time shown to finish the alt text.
4:46
